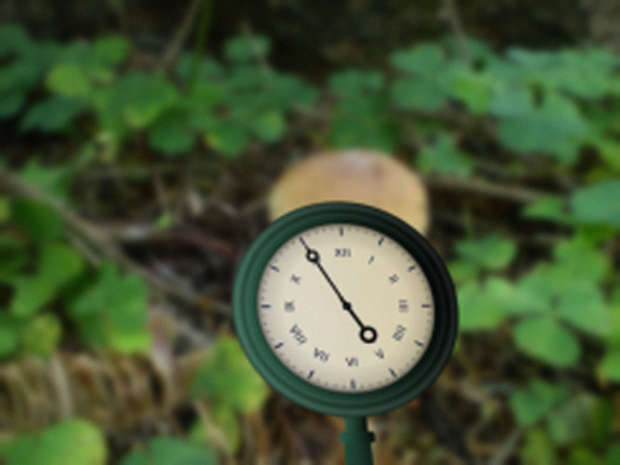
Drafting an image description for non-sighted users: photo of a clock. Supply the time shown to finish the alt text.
4:55
